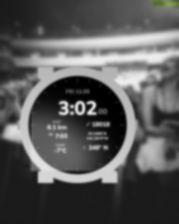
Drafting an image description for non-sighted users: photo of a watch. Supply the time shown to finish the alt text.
3:02
